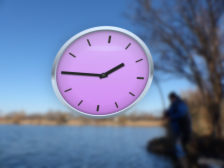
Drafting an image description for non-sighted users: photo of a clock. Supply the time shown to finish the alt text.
1:45
